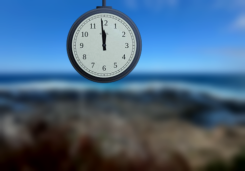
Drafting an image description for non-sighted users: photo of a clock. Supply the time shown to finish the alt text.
11:59
